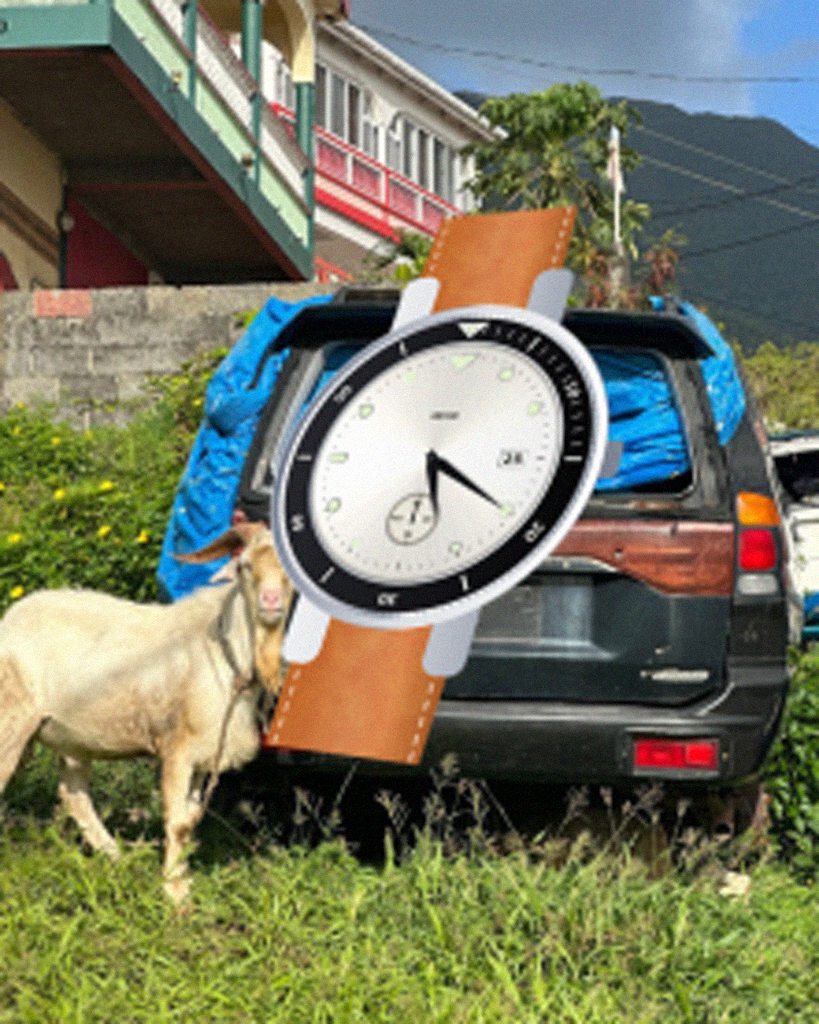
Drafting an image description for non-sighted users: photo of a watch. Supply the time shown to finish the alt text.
5:20
